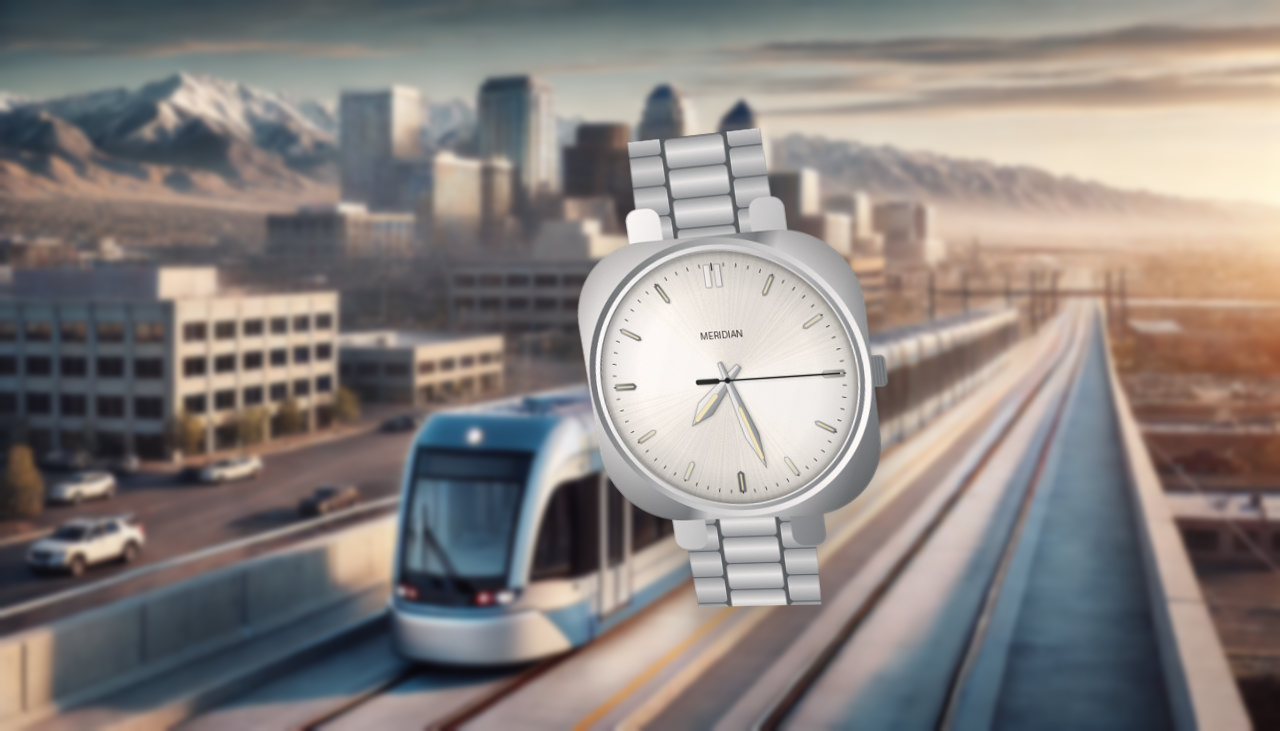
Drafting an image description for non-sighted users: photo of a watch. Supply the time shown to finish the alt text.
7:27:15
